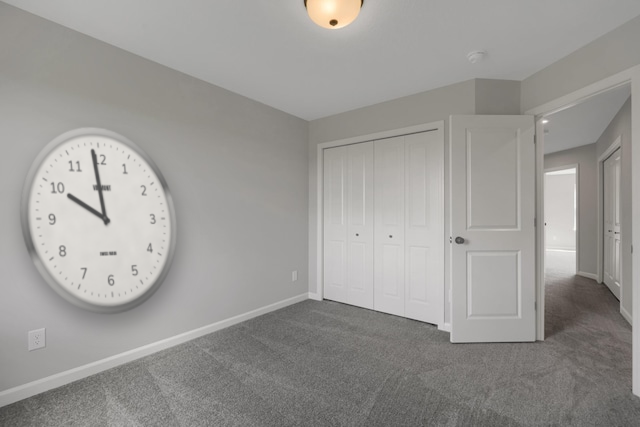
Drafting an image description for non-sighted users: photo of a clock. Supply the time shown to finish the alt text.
9:59
